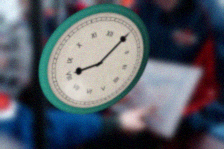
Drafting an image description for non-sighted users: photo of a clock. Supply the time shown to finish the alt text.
8:05
